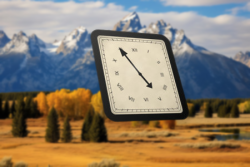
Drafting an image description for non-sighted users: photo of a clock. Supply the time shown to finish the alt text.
4:55
